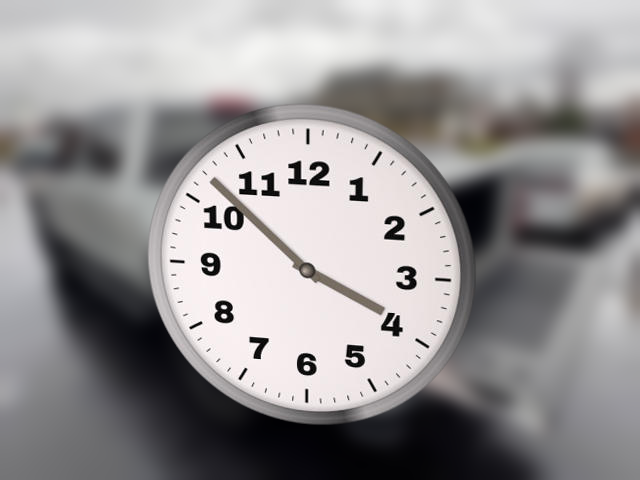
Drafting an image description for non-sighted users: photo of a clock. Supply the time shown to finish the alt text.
3:52
